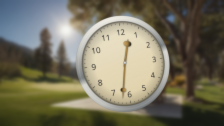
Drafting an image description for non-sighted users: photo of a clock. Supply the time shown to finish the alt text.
12:32
